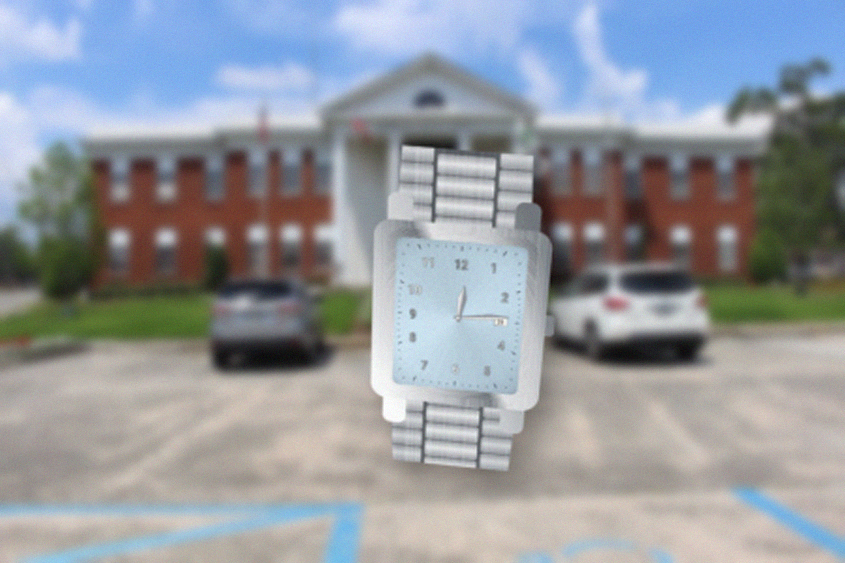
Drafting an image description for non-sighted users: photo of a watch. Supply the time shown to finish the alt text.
12:14
